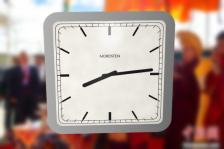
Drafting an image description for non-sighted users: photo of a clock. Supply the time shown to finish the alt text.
8:14
